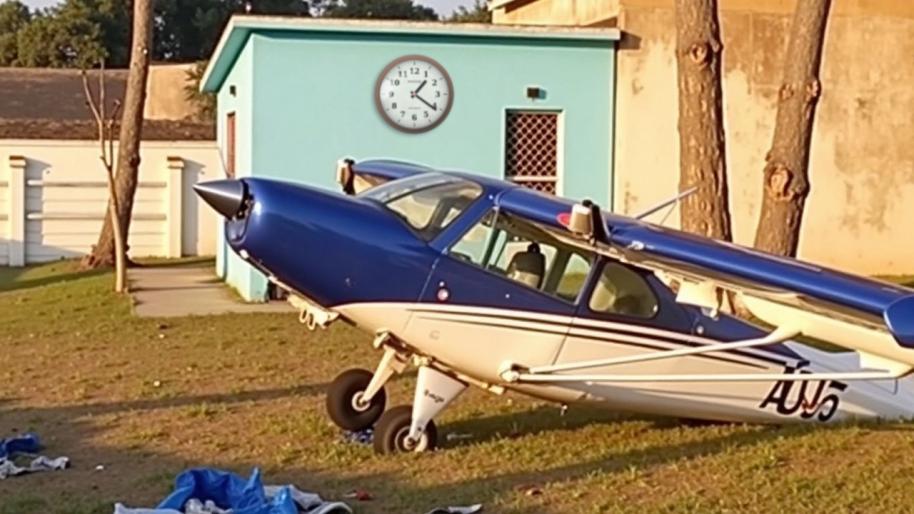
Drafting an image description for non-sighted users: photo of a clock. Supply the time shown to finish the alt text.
1:21
